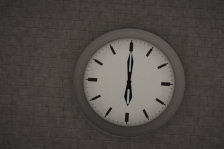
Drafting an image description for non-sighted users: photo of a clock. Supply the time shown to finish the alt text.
6:00
